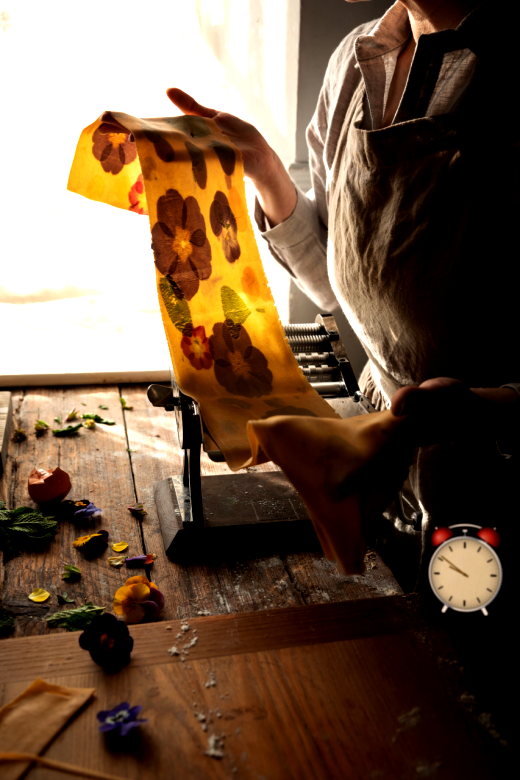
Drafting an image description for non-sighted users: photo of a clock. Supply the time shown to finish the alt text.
9:51
